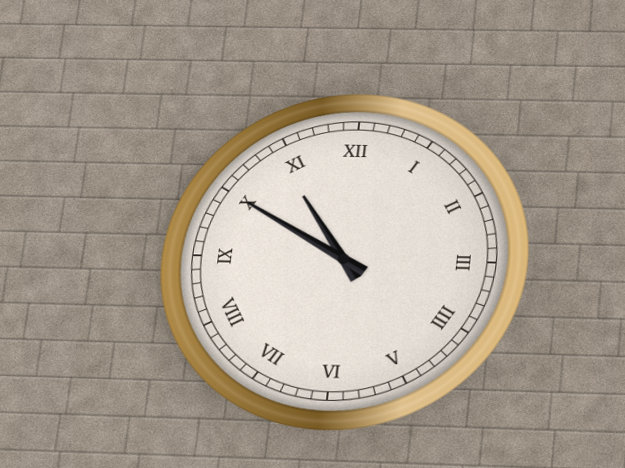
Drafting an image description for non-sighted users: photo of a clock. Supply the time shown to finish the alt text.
10:50
